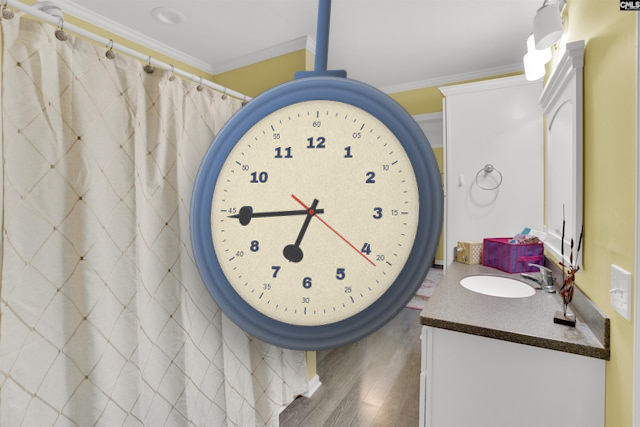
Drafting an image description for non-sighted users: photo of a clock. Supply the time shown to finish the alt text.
6:44:21
